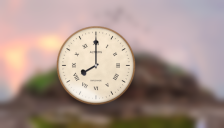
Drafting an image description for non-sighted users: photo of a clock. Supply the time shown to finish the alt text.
8:00
